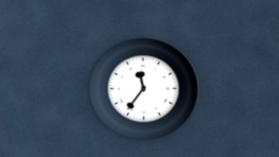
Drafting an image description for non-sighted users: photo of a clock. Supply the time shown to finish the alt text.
11:36
